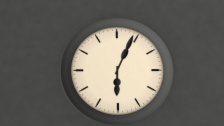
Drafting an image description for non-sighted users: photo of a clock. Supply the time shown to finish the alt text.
6:04
